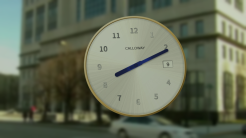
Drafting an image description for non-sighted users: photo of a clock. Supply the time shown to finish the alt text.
8:11
